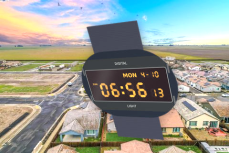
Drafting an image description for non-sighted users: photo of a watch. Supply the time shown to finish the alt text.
6:56:13
